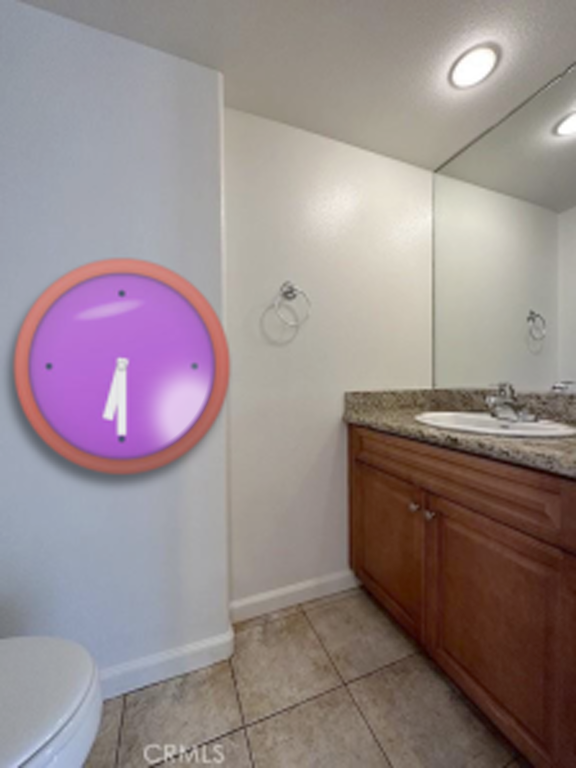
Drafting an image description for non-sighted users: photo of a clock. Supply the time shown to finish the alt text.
6:30
